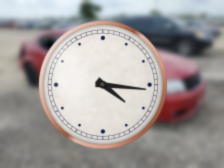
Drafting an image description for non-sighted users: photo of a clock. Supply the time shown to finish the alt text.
4:16
